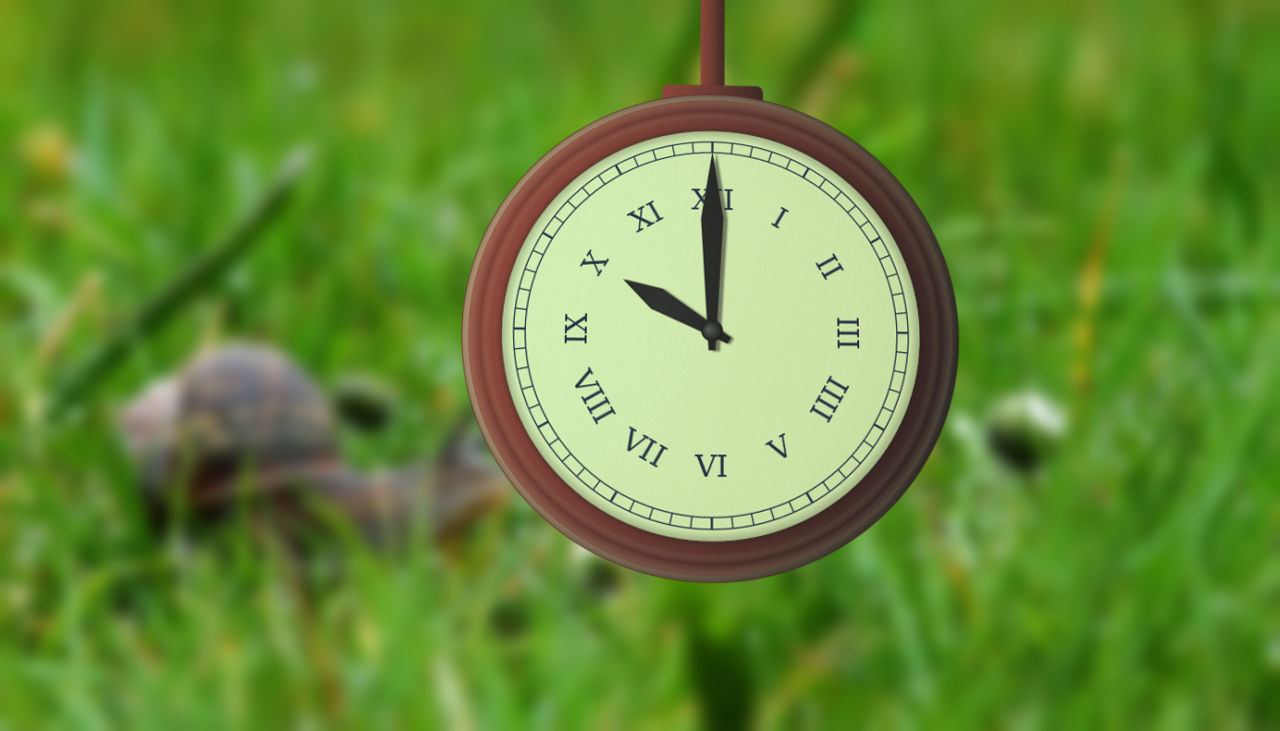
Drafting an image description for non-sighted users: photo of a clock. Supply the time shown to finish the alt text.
10:00
